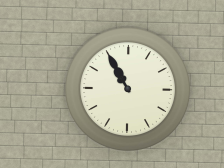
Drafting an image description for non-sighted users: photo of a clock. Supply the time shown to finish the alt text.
10:55
